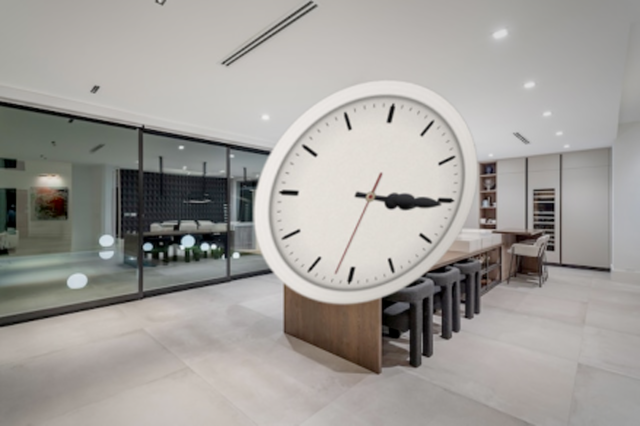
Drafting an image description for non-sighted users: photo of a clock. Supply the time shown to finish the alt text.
3:15:32
